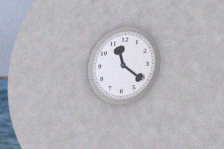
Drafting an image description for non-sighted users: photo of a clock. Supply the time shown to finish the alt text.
11:21
